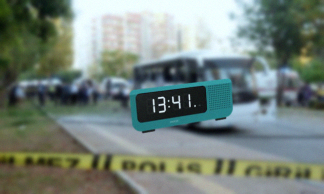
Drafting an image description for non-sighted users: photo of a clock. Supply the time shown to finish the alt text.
13:41
